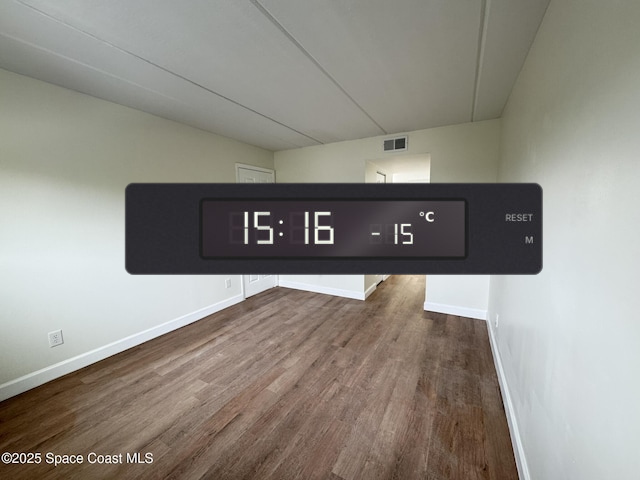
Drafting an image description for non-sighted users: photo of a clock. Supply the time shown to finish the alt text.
15:16
